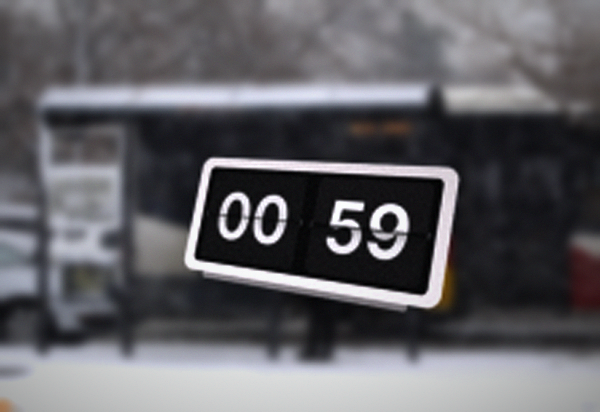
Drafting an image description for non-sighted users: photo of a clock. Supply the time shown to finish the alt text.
0:59
